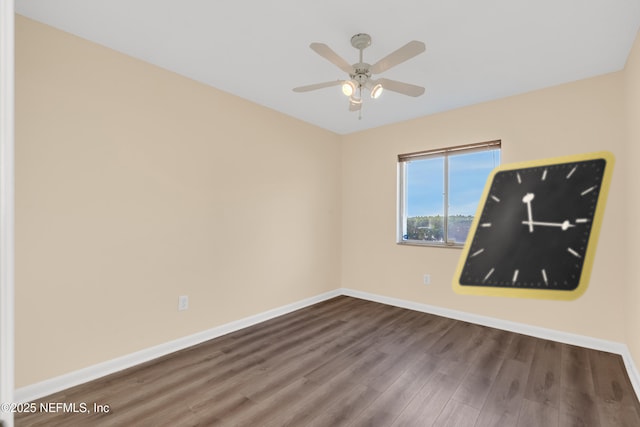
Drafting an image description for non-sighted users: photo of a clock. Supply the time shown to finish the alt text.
11:16
